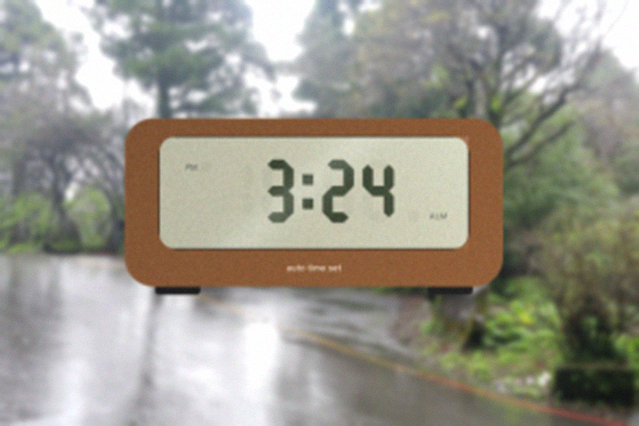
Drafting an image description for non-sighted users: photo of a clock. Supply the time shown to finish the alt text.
3:24
